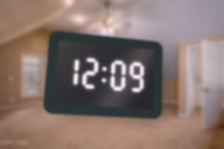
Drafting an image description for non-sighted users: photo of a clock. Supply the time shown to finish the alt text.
12:09
